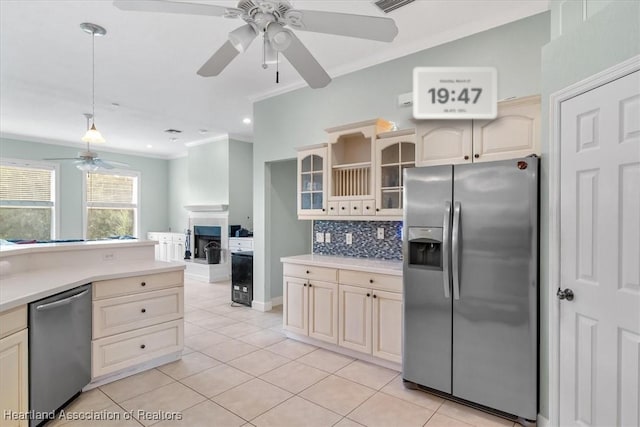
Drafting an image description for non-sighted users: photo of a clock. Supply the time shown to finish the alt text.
19:47
